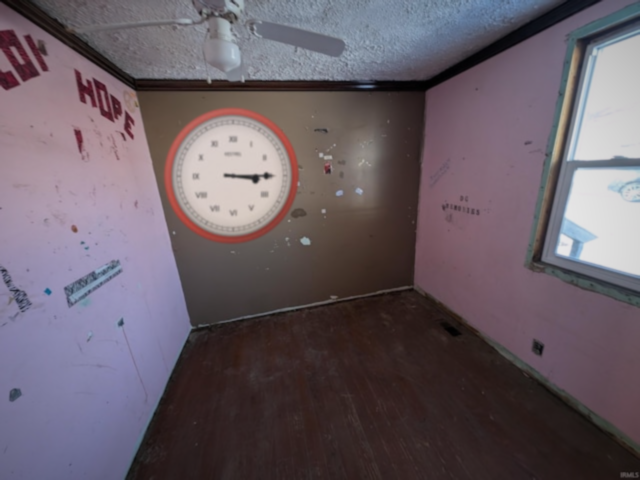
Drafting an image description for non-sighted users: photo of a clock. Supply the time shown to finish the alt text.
3:15
